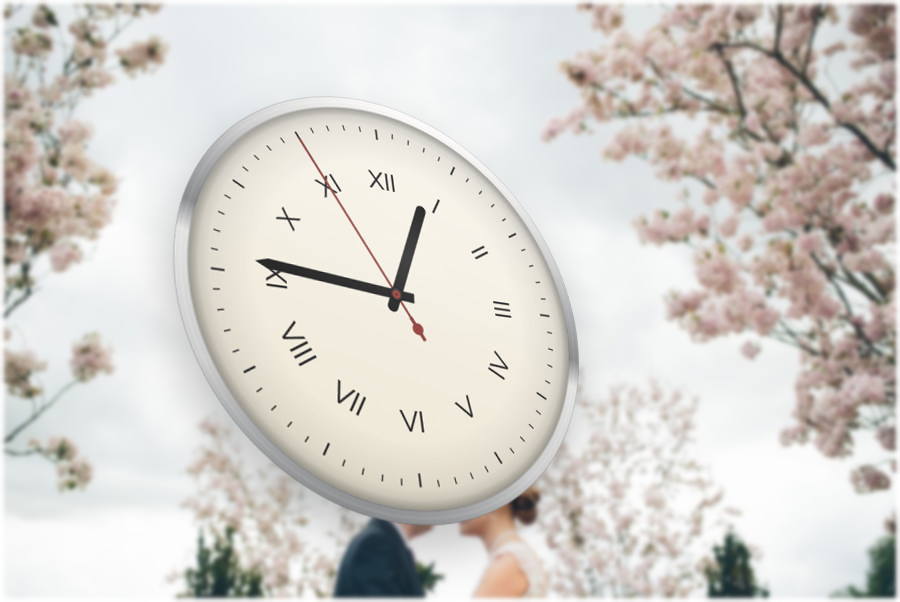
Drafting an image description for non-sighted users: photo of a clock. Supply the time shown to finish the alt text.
12:45:55
